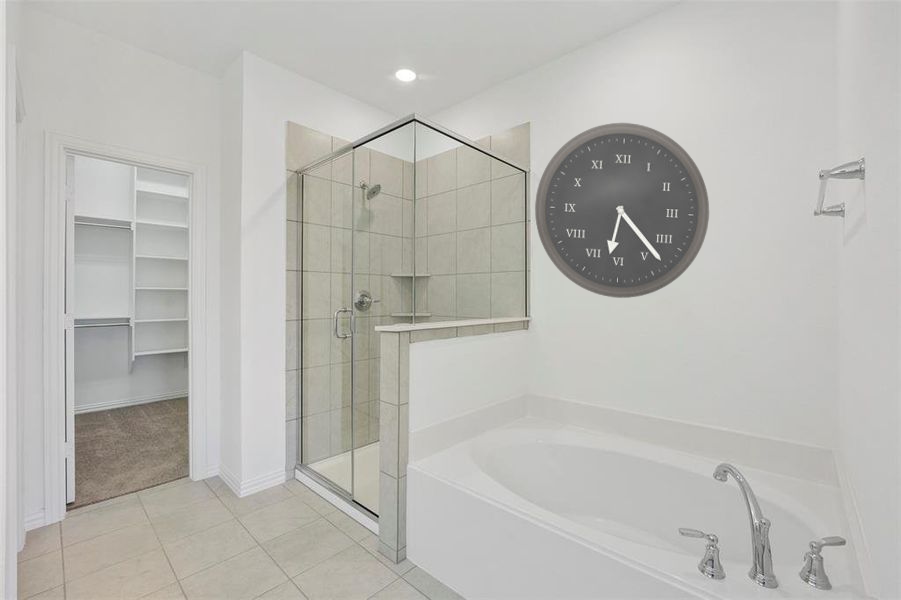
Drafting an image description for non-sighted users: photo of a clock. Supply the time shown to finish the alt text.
6:23
